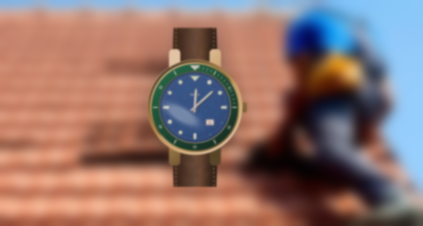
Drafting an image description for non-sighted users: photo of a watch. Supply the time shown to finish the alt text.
12:08
